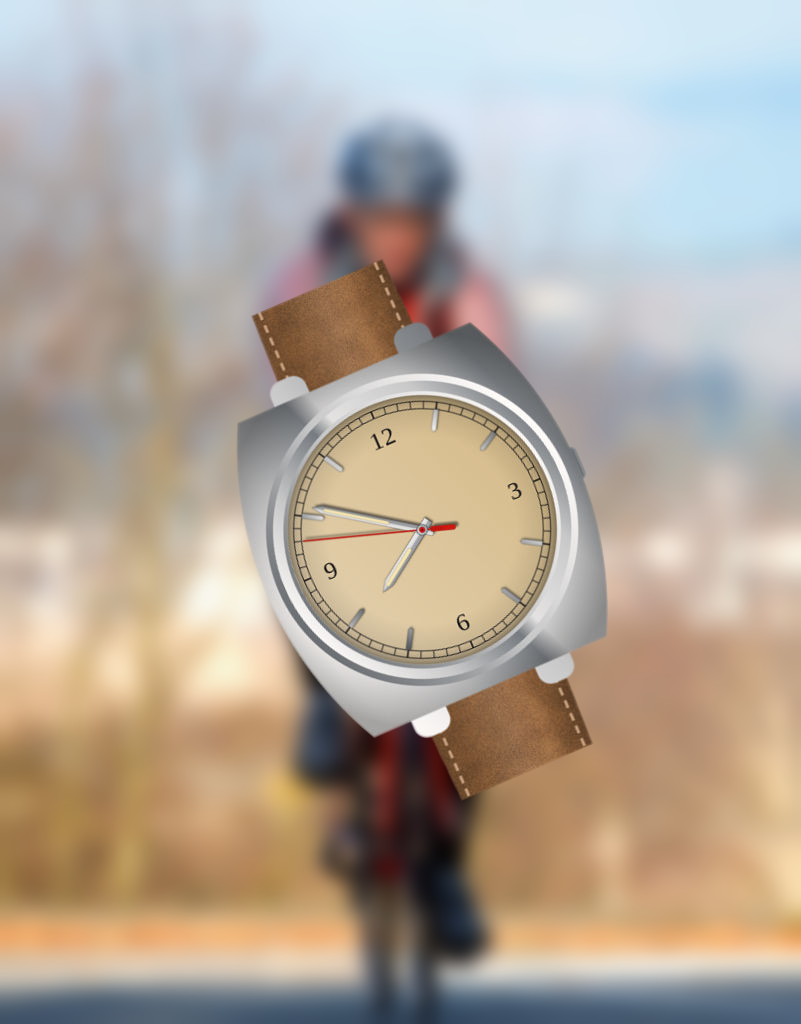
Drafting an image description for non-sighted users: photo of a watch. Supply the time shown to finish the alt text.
7:50:48
